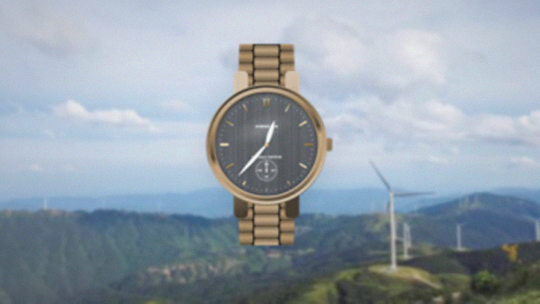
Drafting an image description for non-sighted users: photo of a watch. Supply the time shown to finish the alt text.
12:37
